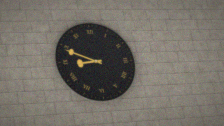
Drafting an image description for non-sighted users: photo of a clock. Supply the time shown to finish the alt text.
8:49
